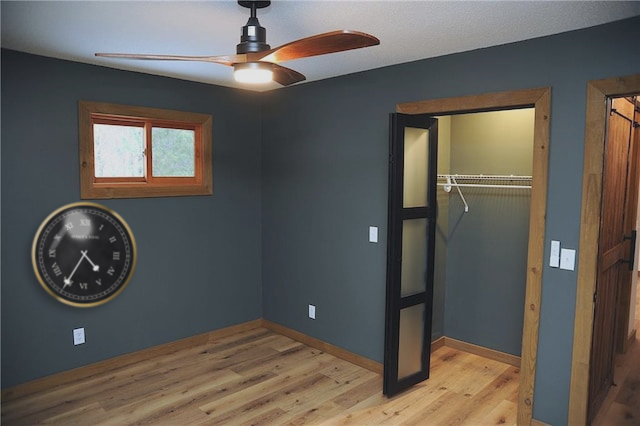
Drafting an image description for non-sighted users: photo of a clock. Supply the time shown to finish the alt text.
4:35
